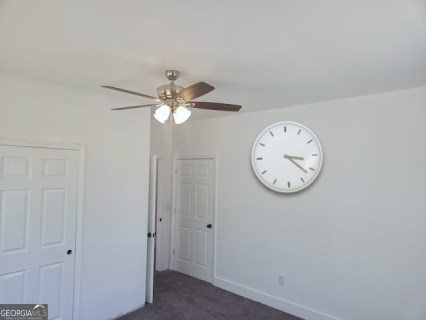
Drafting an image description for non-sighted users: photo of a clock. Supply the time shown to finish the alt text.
3:22
